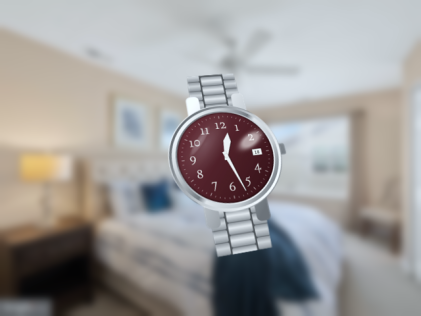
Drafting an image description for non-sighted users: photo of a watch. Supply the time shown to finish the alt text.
12:27
